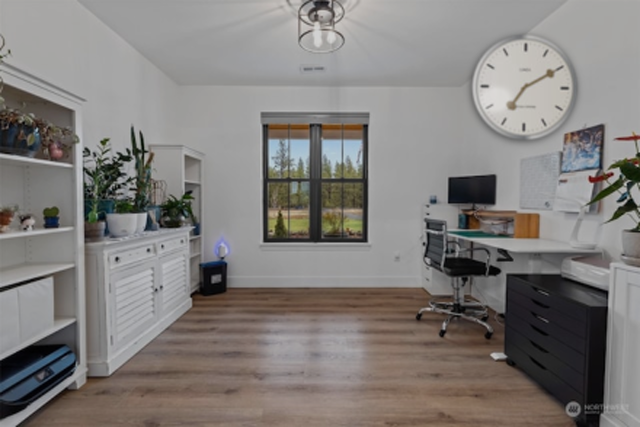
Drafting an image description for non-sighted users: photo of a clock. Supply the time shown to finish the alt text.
7:10
